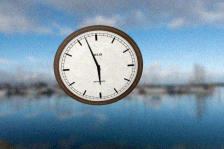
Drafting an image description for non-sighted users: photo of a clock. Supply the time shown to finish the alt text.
5:57
